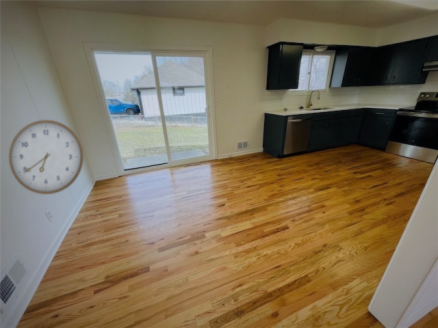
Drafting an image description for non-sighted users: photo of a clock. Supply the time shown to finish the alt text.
6:39
